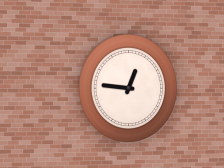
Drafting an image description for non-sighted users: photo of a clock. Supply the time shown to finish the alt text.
12:46
